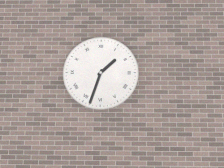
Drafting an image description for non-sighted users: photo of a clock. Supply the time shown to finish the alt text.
1:33
